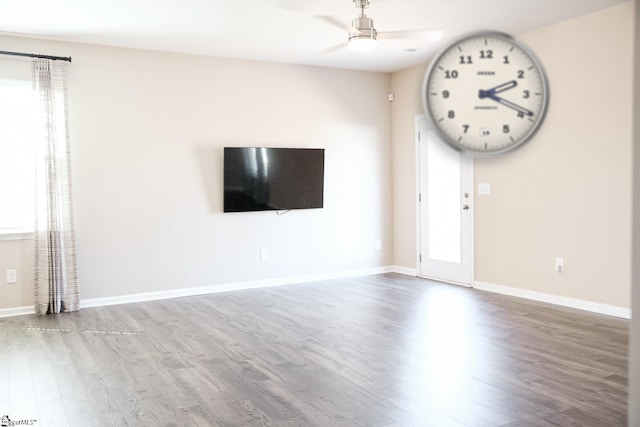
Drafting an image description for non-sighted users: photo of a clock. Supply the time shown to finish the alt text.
2:19
